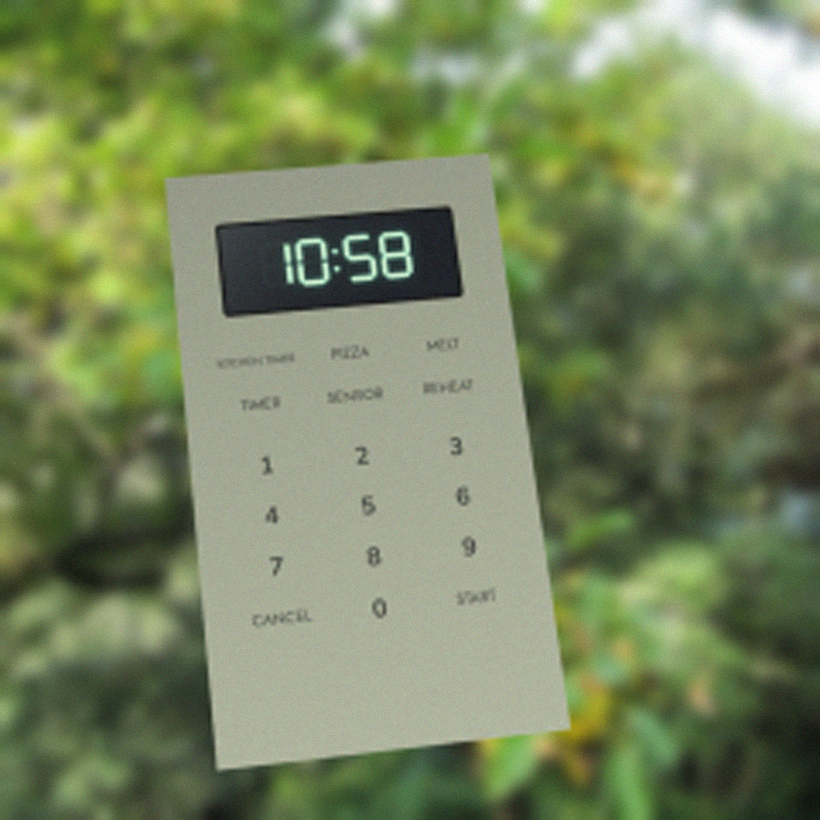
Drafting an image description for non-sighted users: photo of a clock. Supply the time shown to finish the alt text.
10:58
